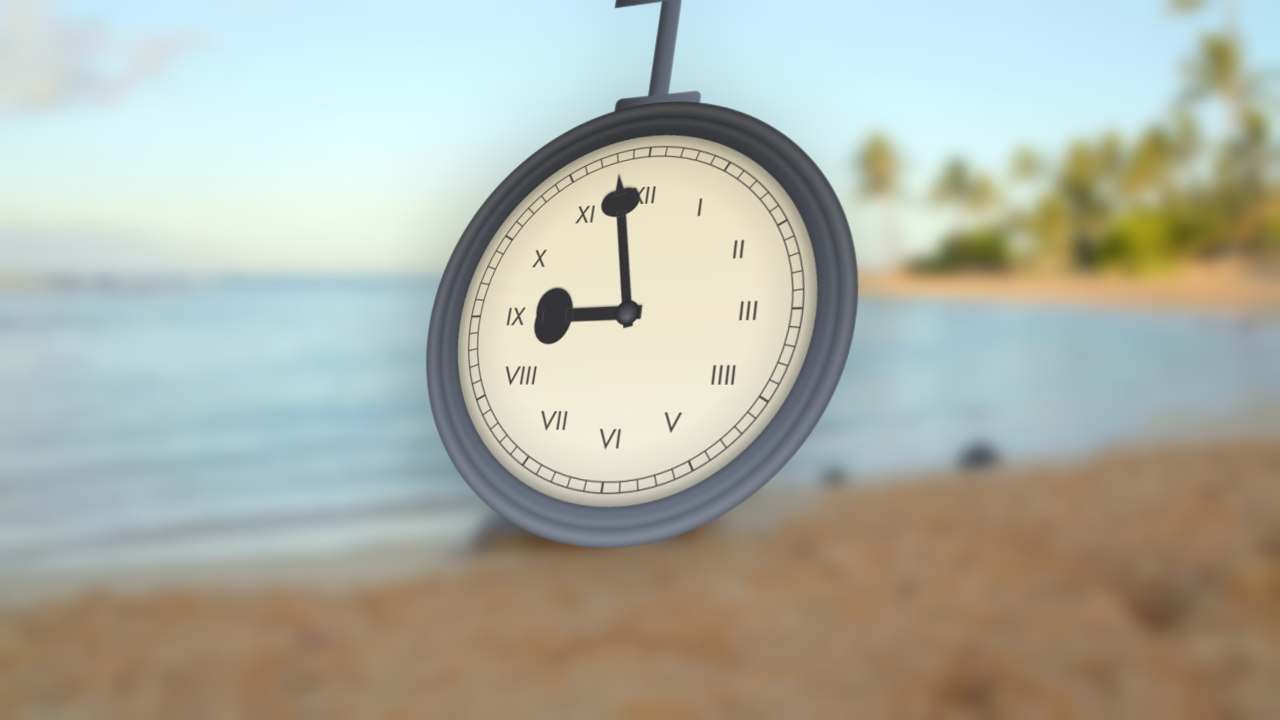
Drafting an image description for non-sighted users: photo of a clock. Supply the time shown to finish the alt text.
8:58
